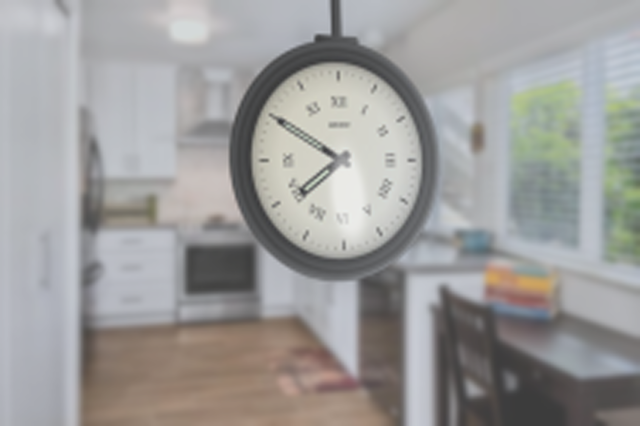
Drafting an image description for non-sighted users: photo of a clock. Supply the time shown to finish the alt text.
7:50
